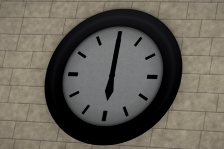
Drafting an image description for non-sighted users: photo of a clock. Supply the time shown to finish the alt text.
6:00
